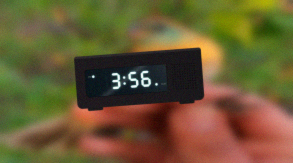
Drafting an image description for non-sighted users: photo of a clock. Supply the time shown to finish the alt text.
3:56
